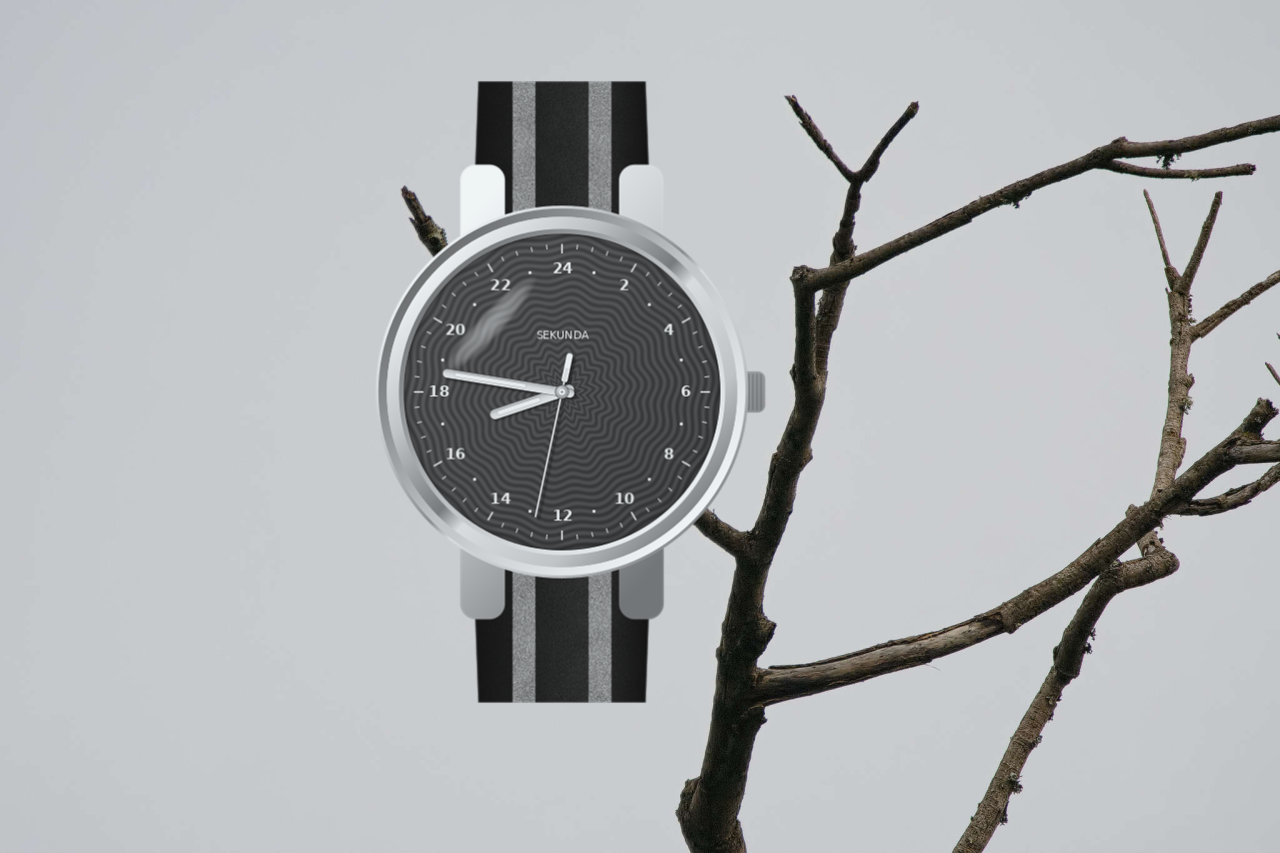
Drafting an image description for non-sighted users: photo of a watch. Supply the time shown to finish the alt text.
16:46:32
